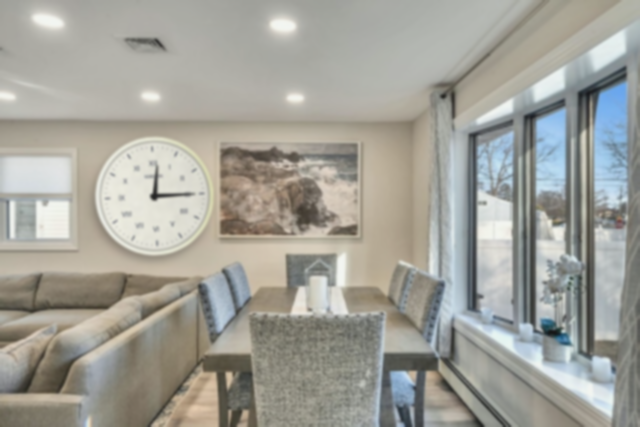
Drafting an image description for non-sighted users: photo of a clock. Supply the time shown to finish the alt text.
12:15
